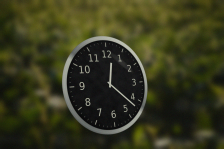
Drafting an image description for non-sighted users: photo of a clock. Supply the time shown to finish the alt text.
12:22
